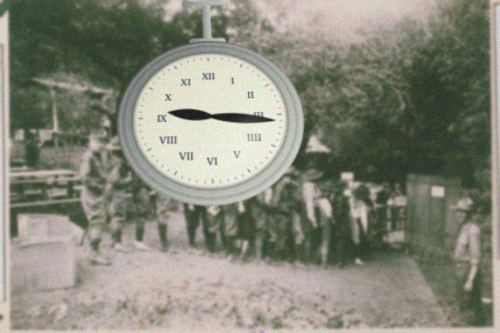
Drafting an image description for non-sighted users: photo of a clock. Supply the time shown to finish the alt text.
9:16
